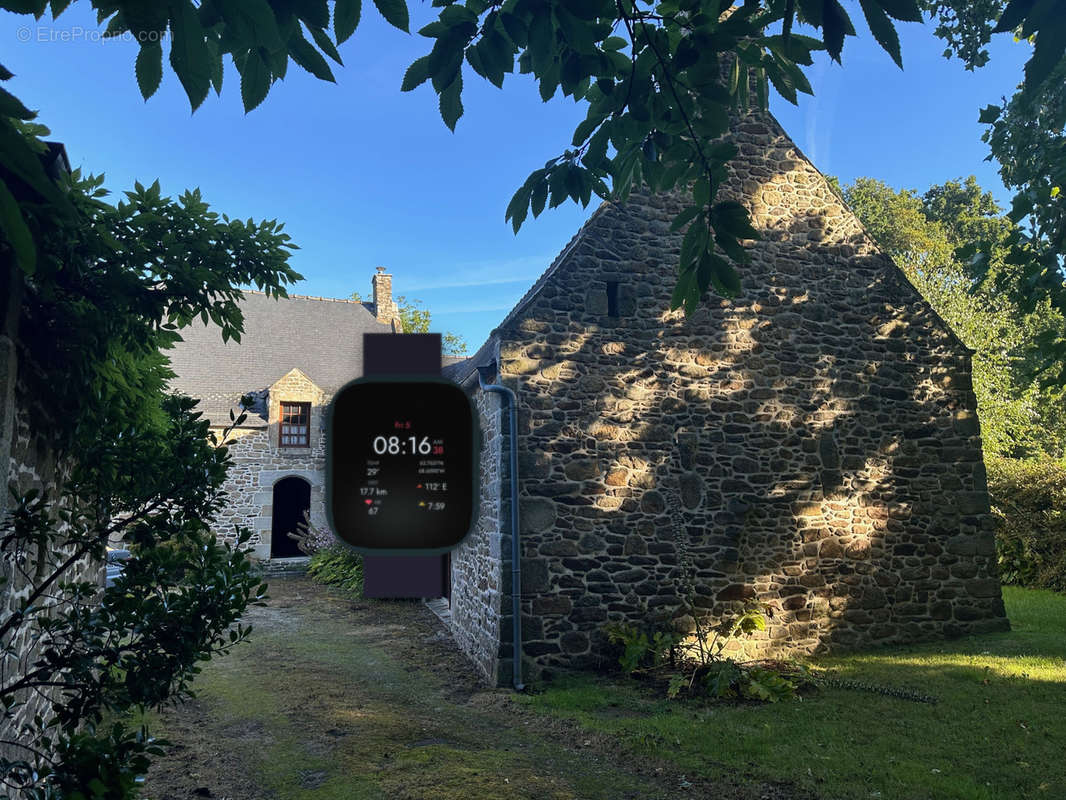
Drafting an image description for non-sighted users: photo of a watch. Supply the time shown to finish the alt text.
8:16:38
